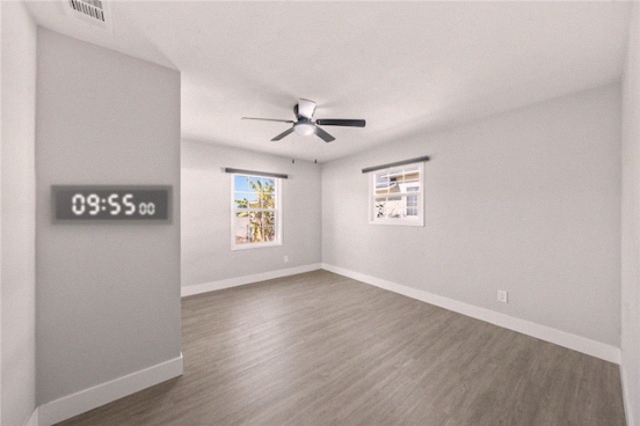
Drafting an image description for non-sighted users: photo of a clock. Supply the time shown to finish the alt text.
9:55
